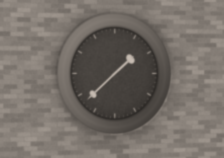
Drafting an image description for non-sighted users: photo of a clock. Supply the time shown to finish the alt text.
1:38
